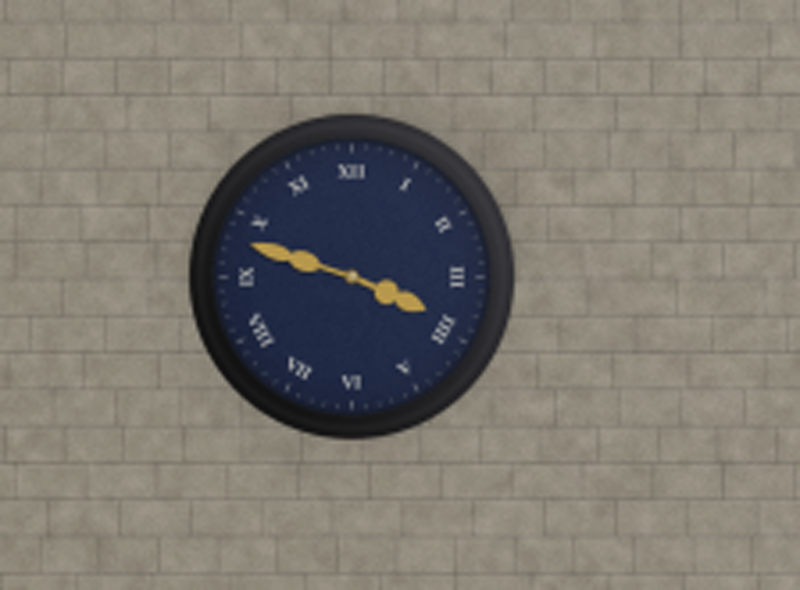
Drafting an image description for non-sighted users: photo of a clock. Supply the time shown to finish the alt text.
3:48
